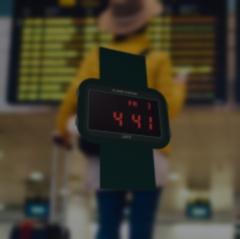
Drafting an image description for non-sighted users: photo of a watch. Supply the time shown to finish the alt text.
4:41
